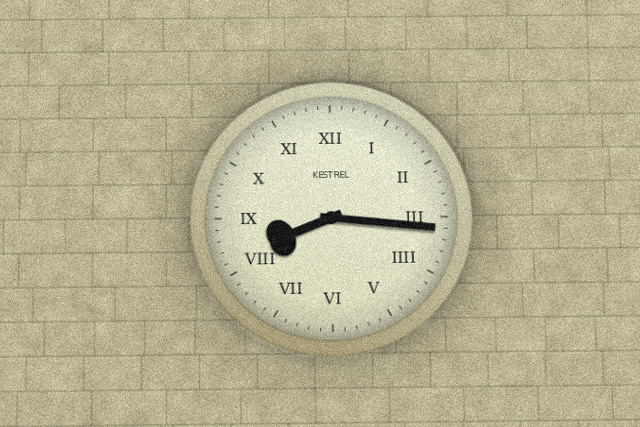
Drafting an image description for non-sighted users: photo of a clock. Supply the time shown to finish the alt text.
8:16
